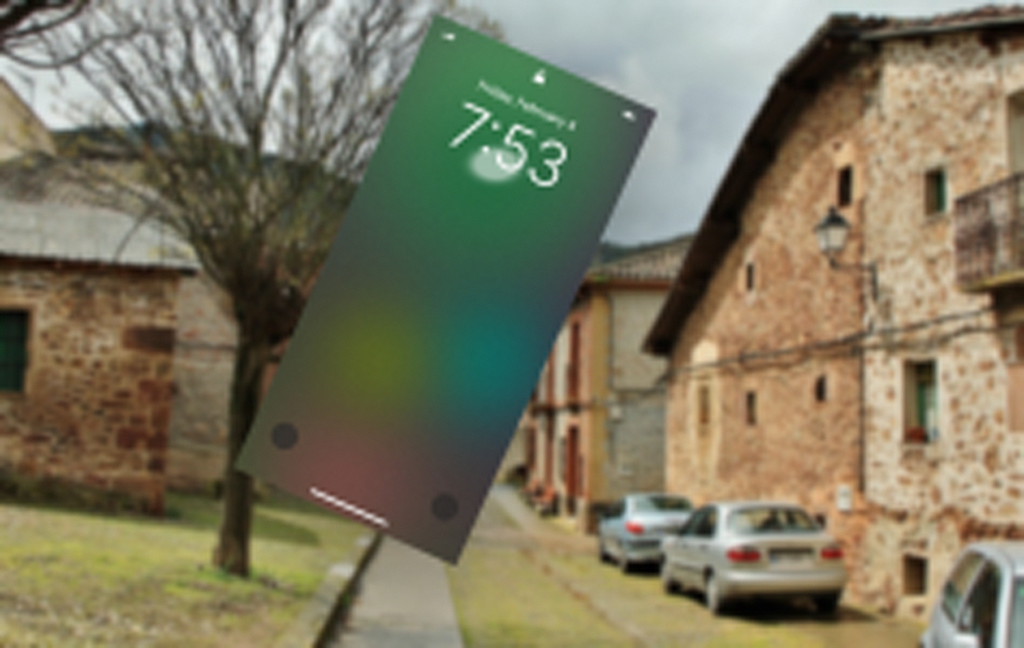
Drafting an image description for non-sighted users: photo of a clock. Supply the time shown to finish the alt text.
7:53
